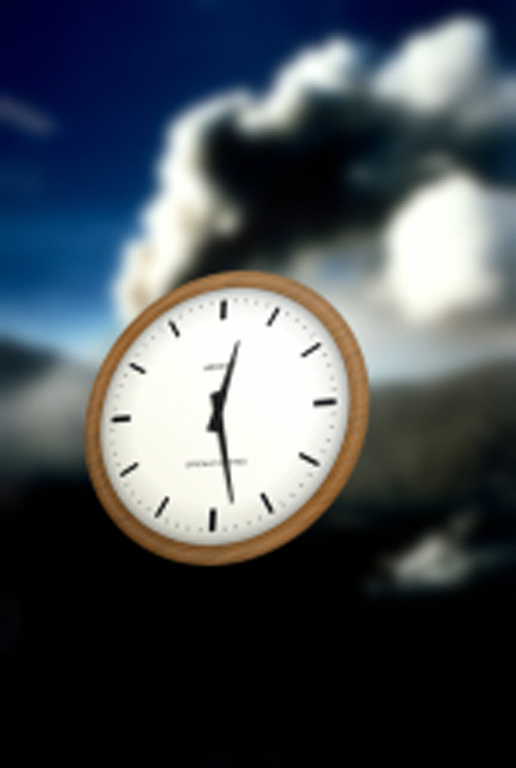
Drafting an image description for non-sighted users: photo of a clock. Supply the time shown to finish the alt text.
12:28
